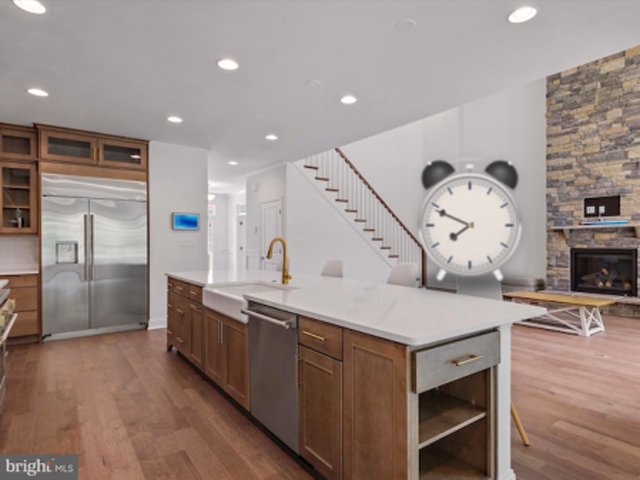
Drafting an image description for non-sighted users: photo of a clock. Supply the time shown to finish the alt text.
7:49
